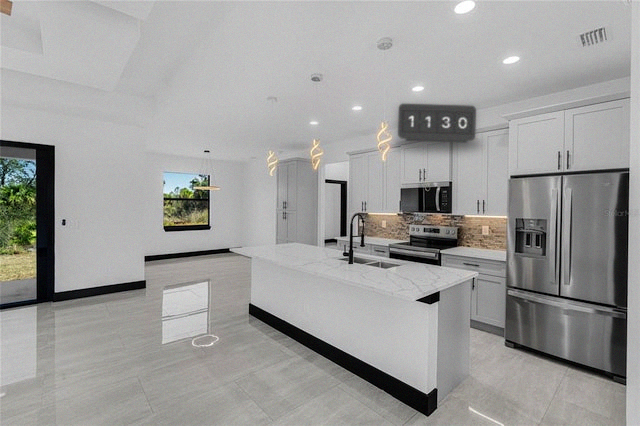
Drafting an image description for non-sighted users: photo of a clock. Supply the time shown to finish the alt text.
11:30
